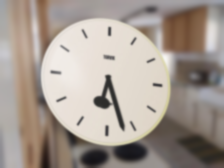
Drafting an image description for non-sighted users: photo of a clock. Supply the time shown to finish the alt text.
6:27
